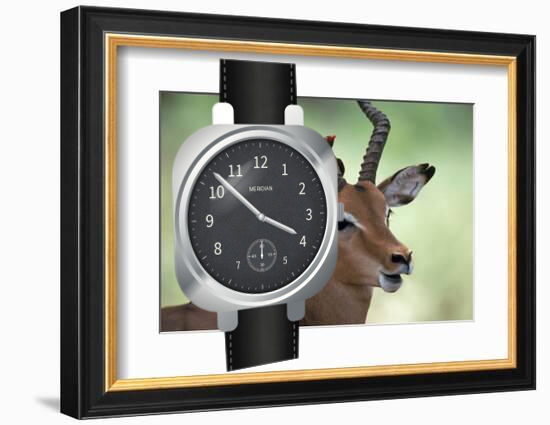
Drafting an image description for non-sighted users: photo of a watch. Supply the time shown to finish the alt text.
3:52
